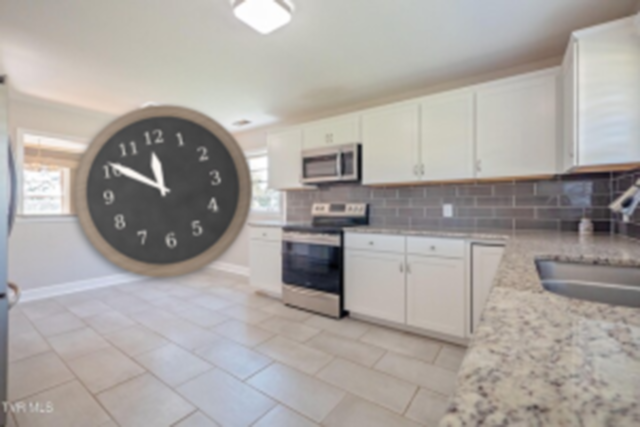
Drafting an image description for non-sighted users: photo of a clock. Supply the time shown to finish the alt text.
11:51
